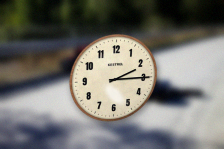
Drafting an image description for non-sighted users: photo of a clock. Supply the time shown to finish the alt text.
2:15
